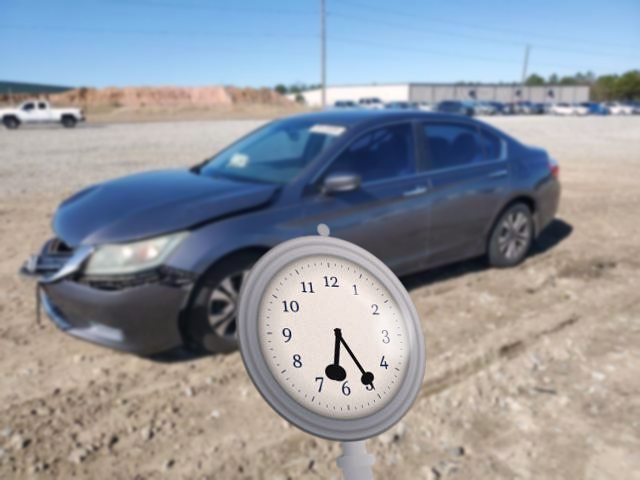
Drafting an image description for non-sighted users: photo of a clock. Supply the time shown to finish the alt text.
6:25
